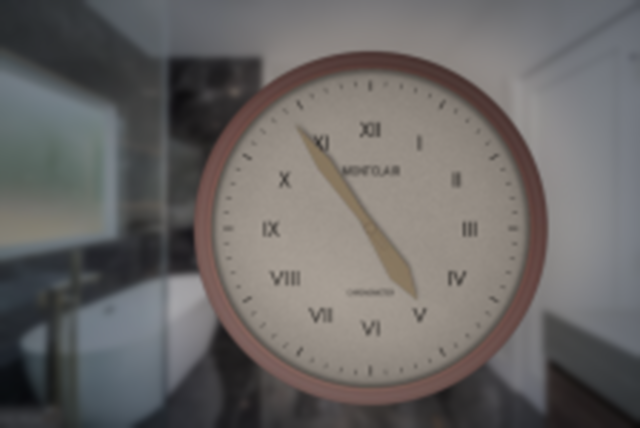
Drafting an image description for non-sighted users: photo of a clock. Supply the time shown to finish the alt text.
4:54
